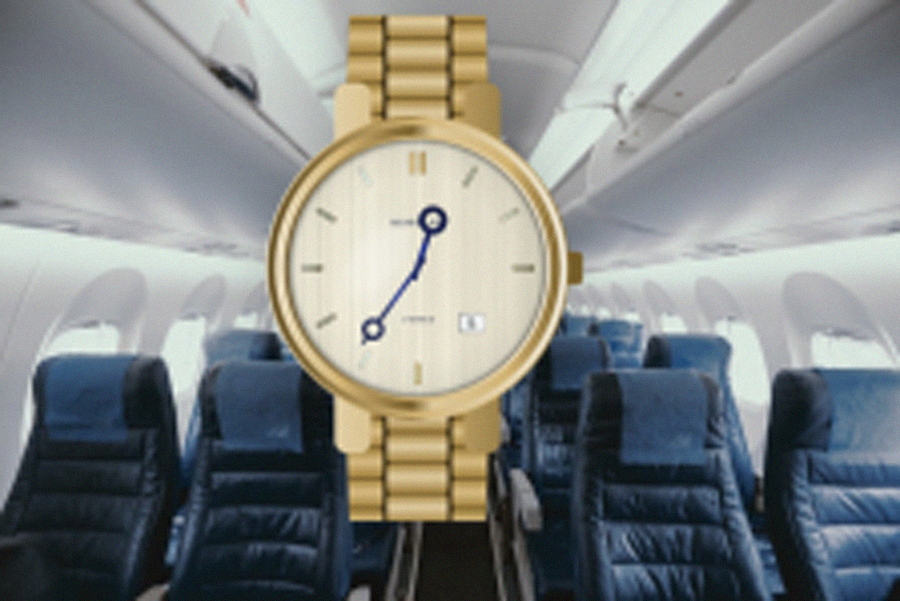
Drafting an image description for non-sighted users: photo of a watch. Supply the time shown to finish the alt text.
12:36
